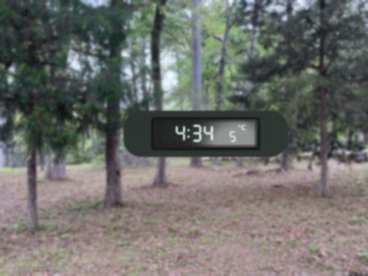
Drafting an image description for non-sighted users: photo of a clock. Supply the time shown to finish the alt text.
4:34
